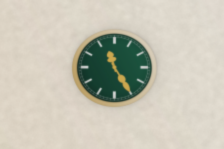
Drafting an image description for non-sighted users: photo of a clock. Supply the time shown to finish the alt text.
11:25
